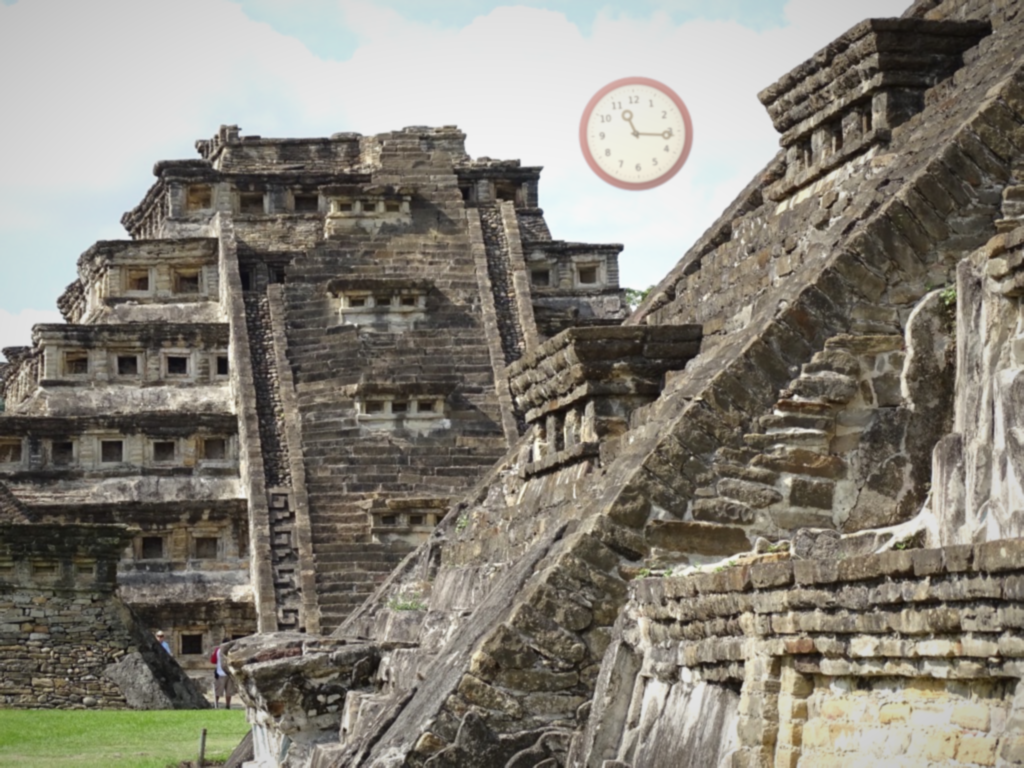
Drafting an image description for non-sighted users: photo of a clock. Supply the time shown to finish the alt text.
11:16
